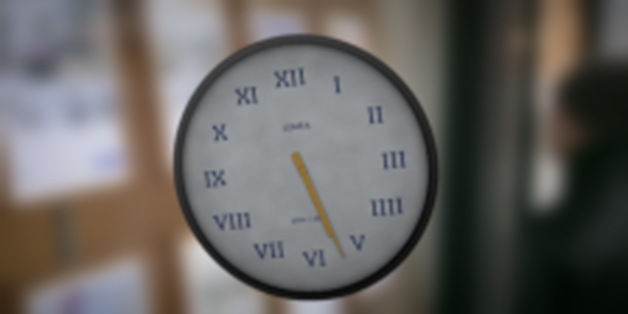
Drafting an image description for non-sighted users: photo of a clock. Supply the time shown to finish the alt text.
5:27
